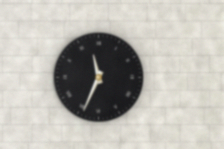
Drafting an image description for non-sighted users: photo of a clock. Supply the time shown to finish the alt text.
11:34
